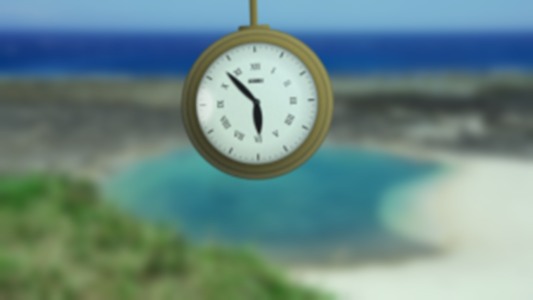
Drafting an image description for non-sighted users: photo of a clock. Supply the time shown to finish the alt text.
5:53
